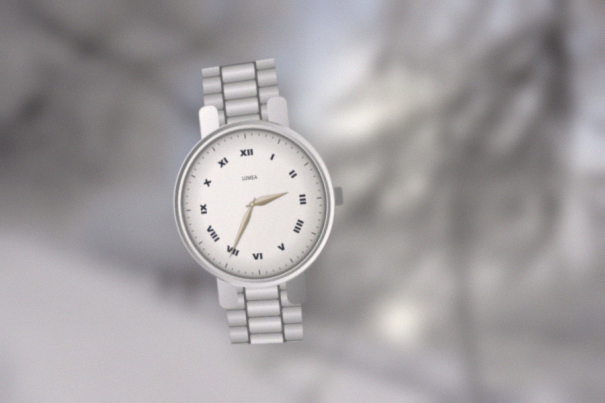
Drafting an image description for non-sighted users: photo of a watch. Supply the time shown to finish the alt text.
2:35
